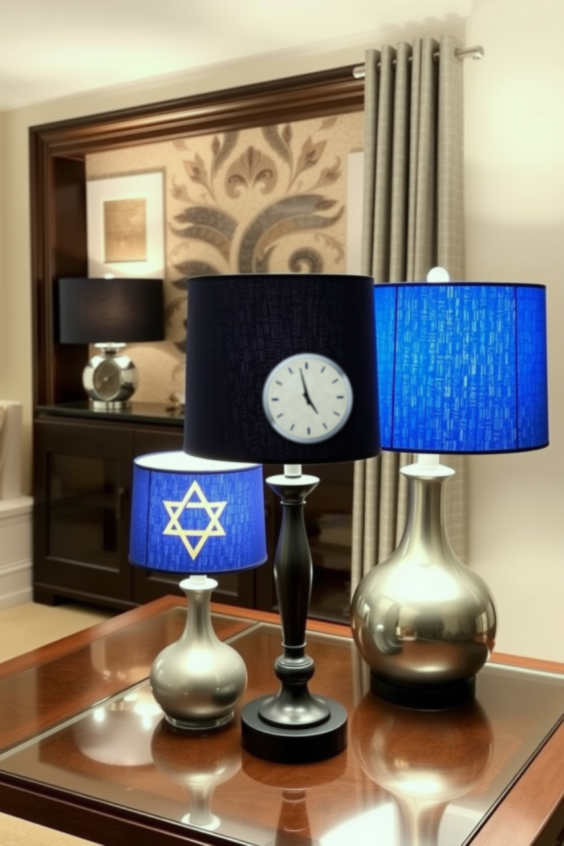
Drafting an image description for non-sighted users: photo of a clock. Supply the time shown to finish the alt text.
4:58
